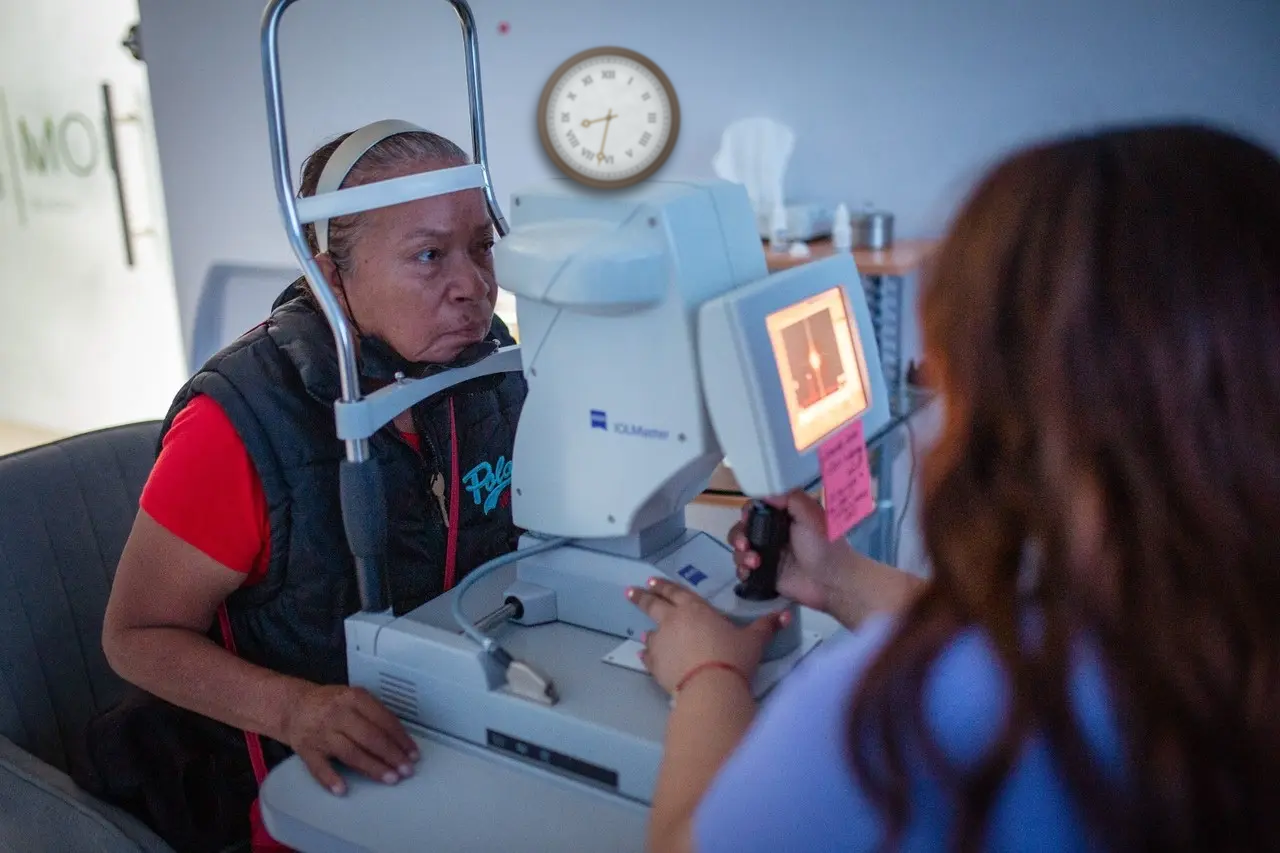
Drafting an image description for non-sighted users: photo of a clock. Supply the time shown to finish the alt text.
8:32
